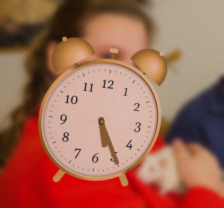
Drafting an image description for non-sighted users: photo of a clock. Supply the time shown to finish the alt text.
5:25
